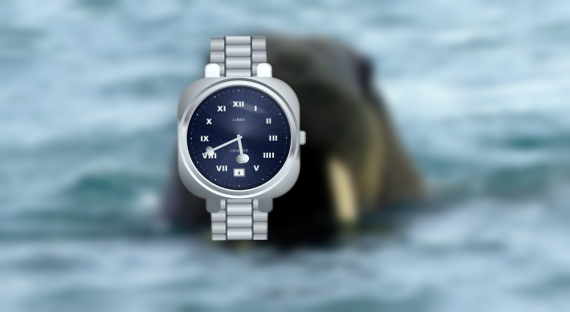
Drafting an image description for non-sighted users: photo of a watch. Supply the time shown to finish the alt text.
5:41
